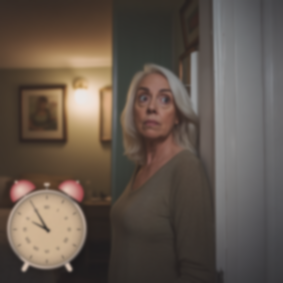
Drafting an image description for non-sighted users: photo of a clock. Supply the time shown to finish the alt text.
9:55
